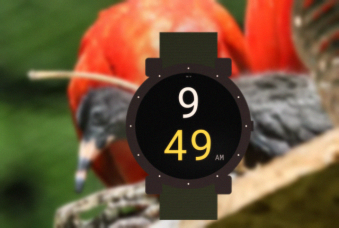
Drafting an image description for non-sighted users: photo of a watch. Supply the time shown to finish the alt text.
9:49
